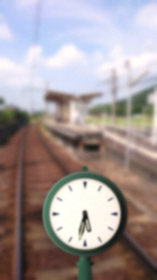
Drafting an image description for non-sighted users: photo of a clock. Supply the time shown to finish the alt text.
5:32
